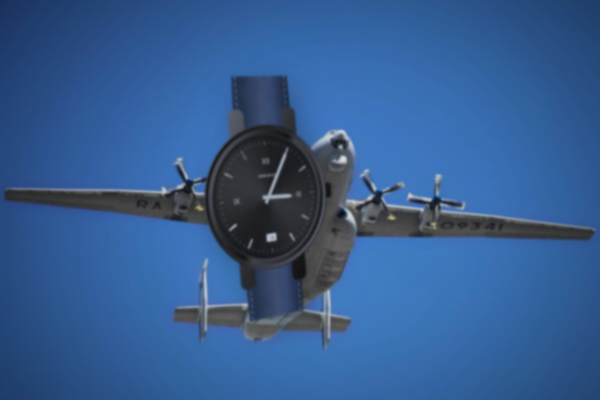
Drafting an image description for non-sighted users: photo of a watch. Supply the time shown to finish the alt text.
3:05
